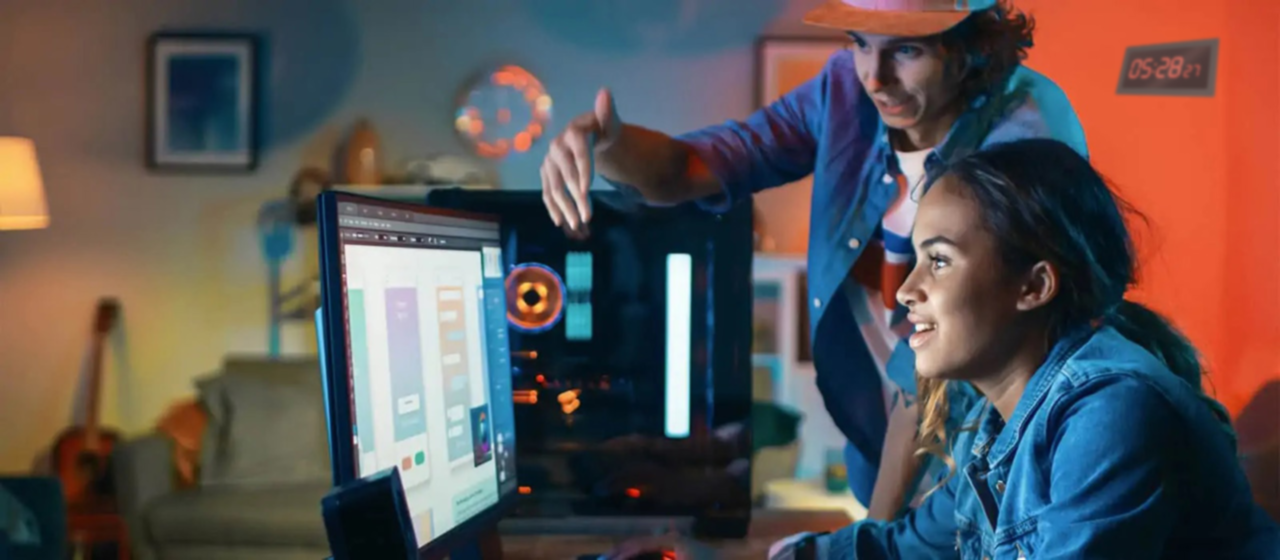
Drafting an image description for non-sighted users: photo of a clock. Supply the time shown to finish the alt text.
5:28
